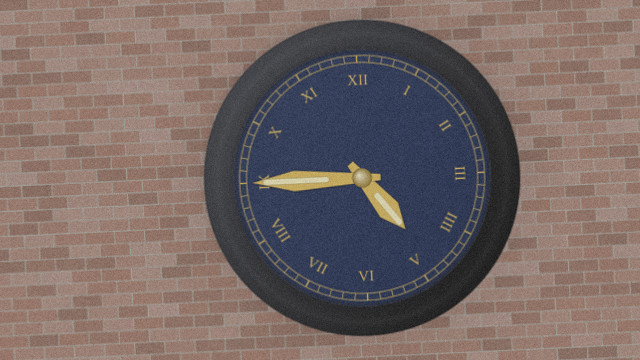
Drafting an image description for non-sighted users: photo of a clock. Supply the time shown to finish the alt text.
4:45
